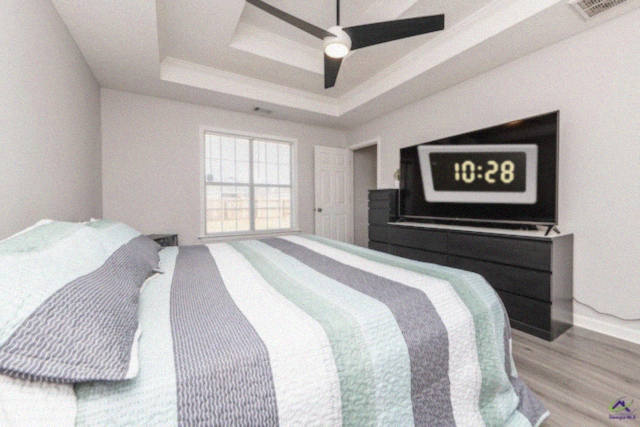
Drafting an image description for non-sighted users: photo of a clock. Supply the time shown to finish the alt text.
10:28
